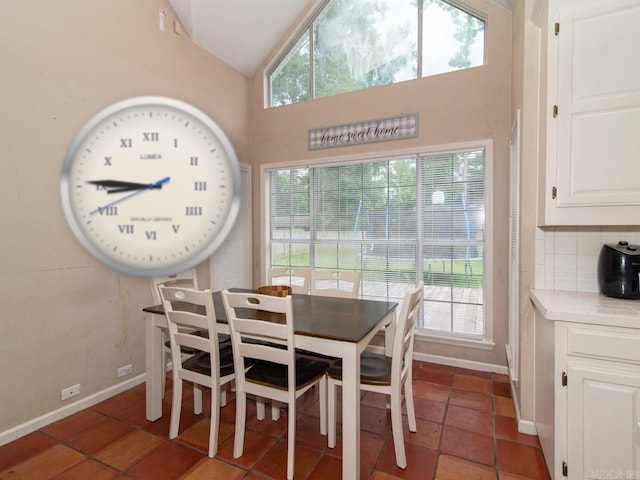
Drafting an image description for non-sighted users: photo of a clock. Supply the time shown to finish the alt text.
8:45:41
